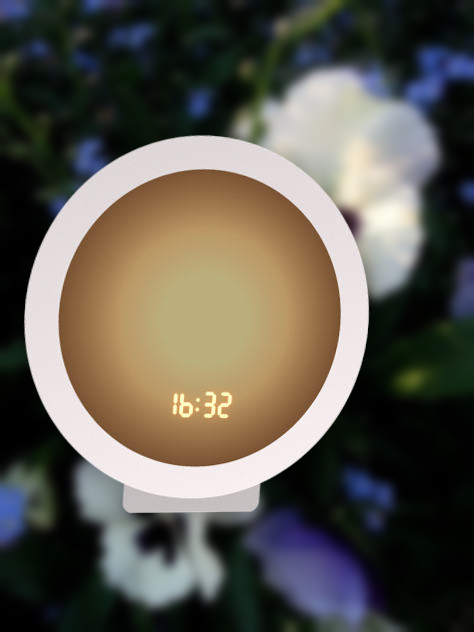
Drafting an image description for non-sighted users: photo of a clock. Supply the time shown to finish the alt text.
16:32
